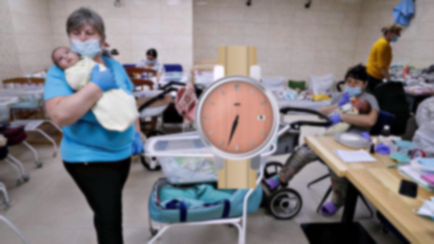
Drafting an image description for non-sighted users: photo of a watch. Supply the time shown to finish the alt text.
6:33
